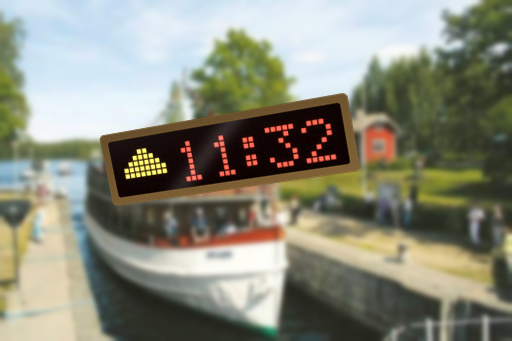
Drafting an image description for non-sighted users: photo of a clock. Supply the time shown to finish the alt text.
11:32
